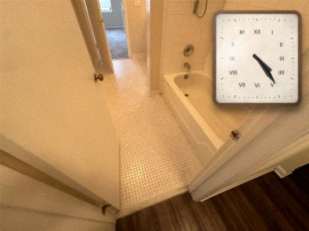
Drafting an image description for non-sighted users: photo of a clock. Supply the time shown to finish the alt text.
4:24
